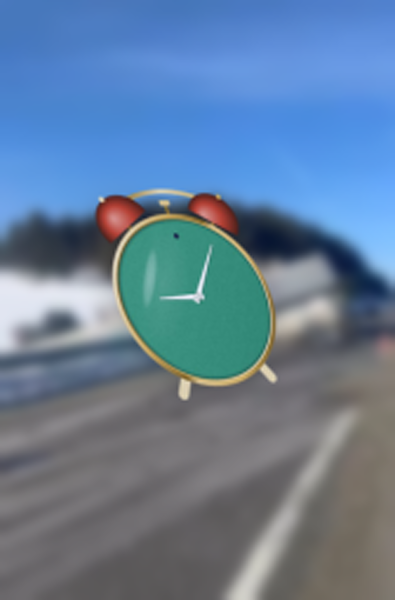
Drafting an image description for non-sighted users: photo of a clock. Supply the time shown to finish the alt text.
9:06
